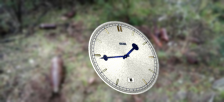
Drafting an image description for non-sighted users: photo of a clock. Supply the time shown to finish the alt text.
1:44
